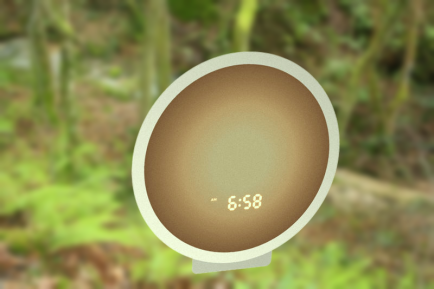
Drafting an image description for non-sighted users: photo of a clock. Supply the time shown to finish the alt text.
6:58
